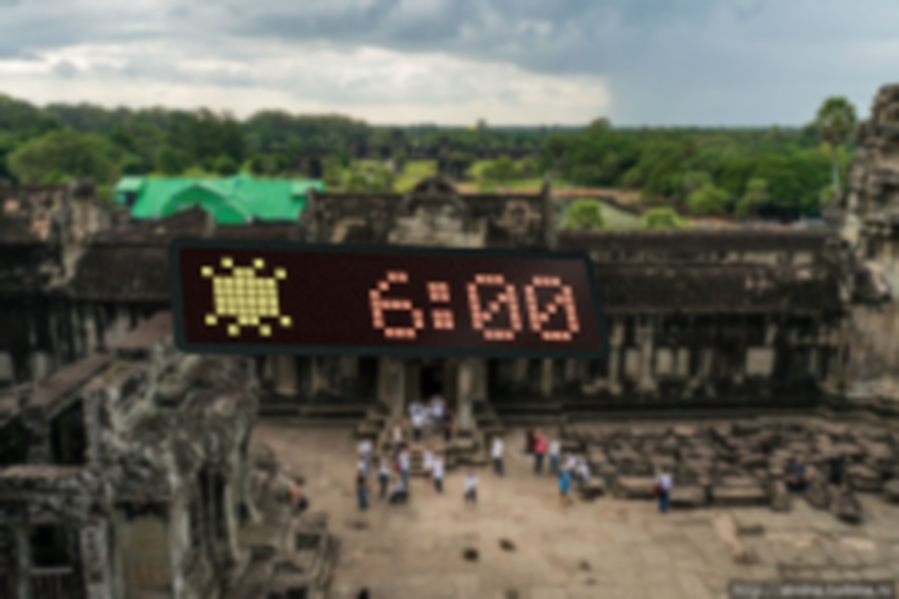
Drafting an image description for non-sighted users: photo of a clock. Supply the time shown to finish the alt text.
6:00
